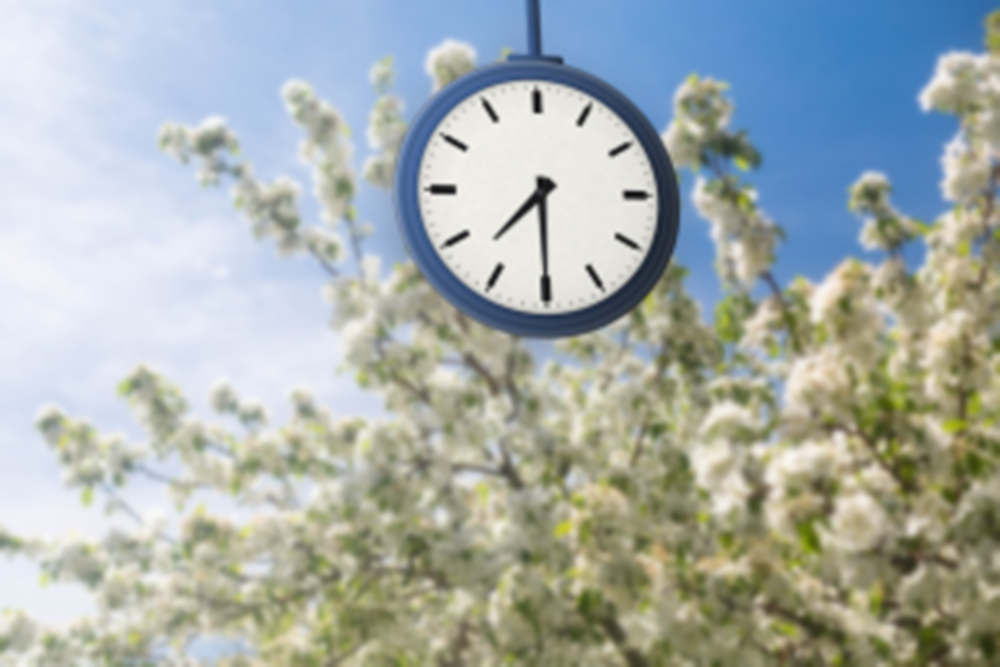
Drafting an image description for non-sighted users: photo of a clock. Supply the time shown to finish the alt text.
7:30
